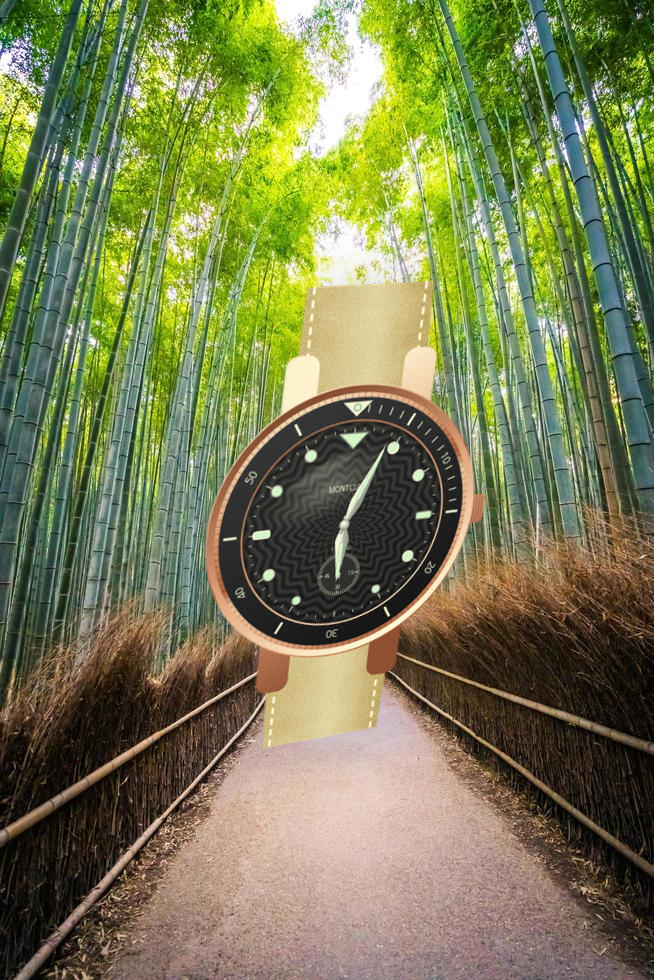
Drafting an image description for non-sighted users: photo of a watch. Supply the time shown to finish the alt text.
6:04
